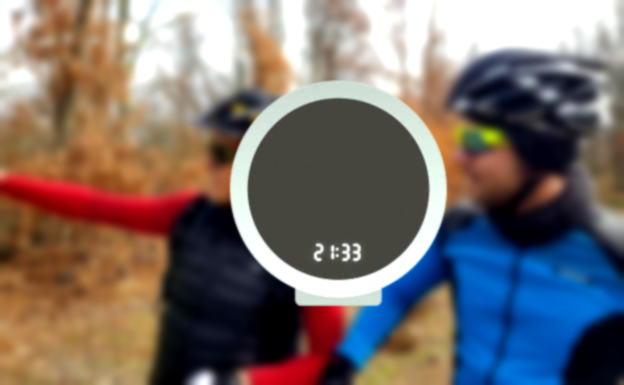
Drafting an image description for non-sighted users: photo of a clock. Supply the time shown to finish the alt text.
21:33
